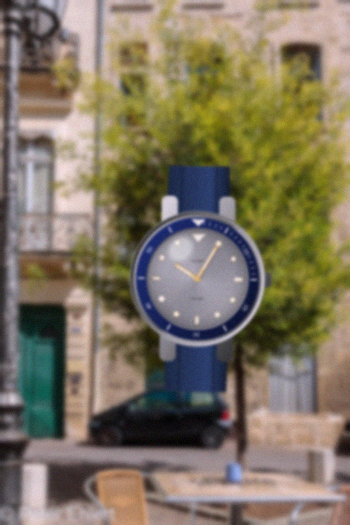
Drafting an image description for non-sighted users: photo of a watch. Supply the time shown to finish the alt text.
10:05
